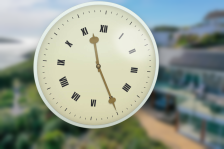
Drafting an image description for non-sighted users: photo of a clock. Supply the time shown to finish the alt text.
11:25
